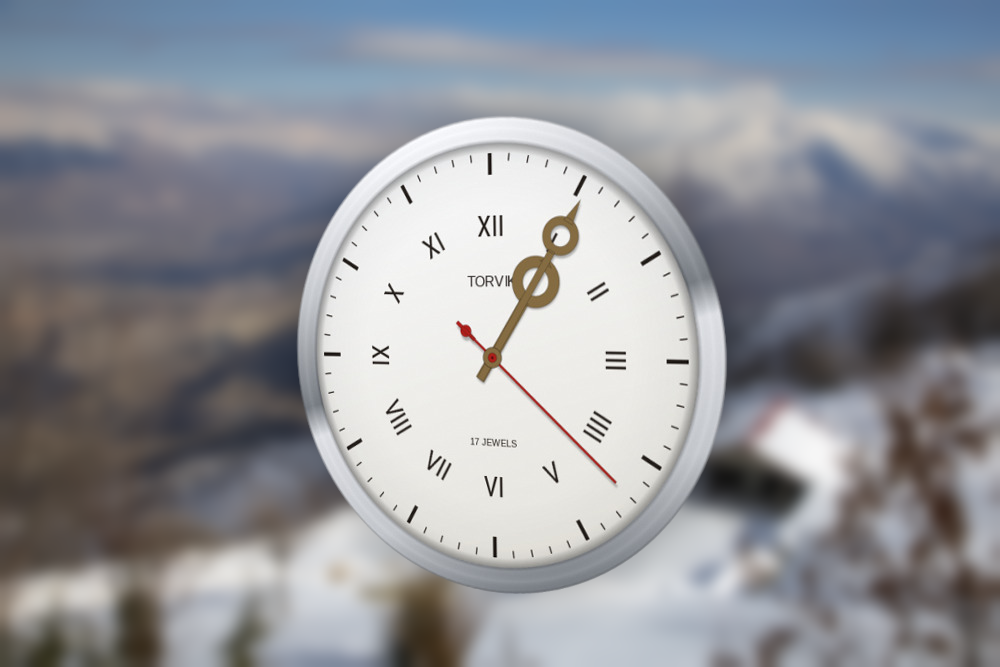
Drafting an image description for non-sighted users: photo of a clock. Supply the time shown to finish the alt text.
1:05:22
